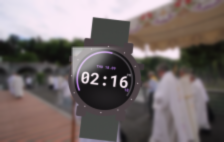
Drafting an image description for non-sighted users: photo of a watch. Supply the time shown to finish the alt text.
2:16
